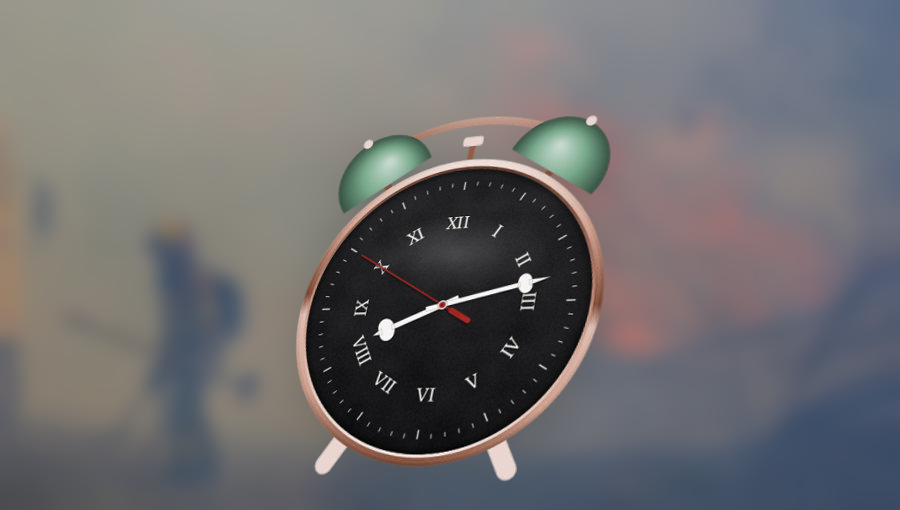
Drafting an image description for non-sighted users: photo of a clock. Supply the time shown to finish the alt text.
8:12:50
